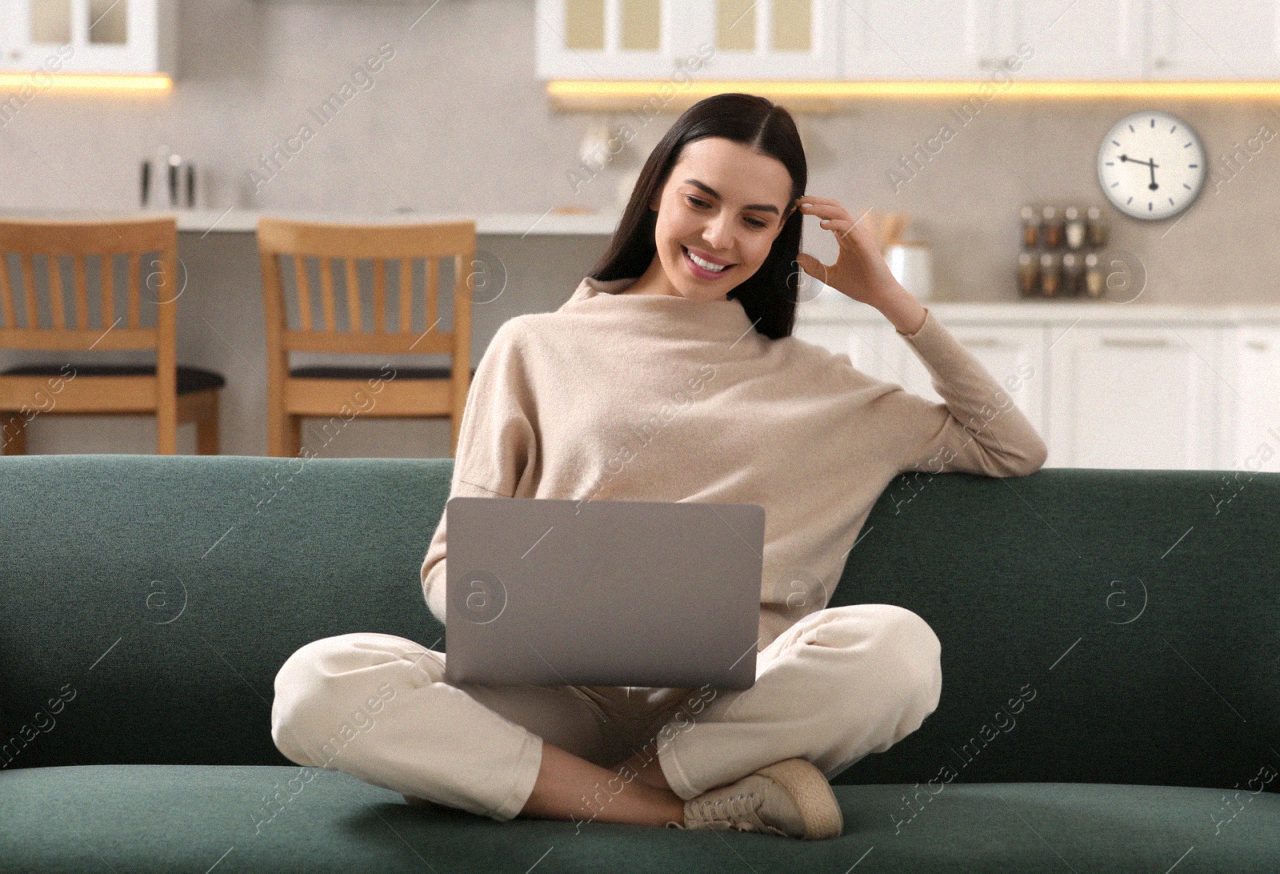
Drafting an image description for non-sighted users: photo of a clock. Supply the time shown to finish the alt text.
5:47
